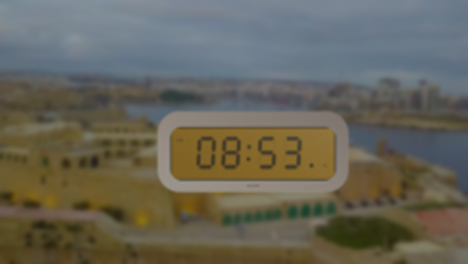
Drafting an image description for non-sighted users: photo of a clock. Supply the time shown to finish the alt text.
8:53
